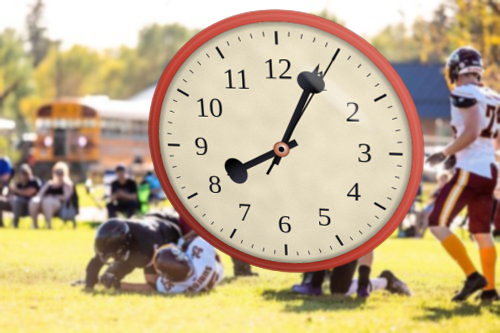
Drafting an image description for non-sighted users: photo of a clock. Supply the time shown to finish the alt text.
8:04:05
